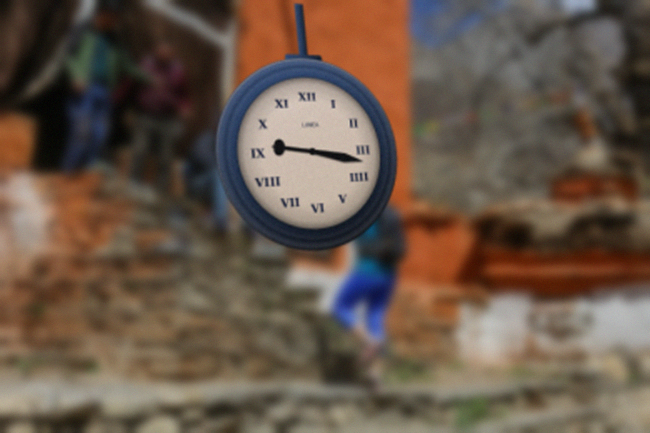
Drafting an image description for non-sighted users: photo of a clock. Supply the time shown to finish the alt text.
9:17
